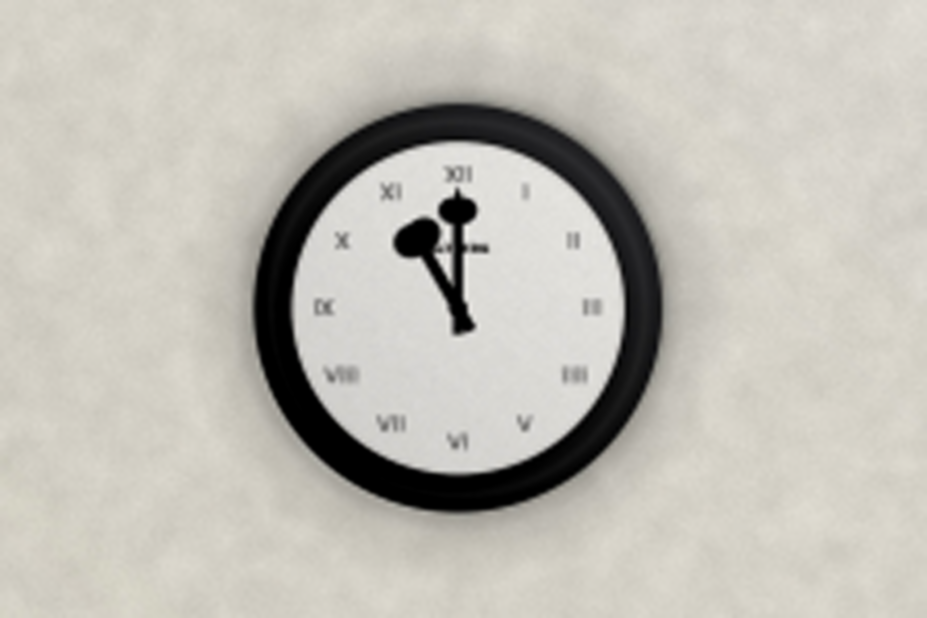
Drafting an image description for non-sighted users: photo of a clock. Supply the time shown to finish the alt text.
11:00
